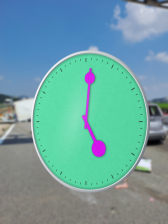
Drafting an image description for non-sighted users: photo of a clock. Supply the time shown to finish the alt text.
5:01
